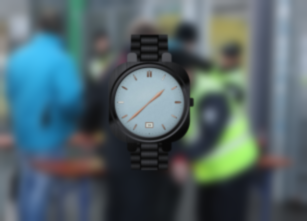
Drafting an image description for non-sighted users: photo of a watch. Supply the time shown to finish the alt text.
1:38
